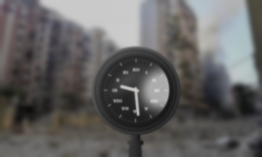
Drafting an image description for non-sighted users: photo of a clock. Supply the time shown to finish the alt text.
9:29
